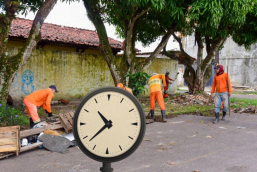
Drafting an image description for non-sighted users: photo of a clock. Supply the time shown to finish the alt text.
10:38
